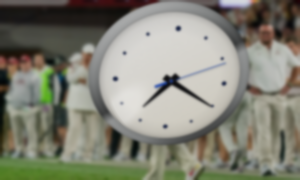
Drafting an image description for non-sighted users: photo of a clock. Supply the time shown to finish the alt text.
7:20:11
